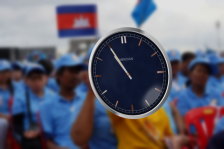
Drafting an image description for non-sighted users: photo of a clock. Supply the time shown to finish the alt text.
10:55
